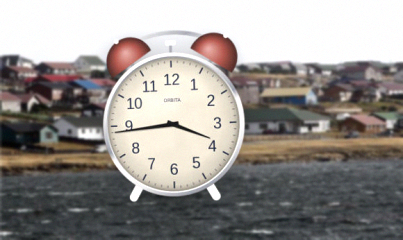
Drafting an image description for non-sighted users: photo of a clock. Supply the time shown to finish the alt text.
3:44
